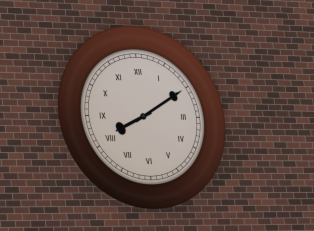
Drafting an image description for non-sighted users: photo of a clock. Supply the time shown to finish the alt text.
8:10
